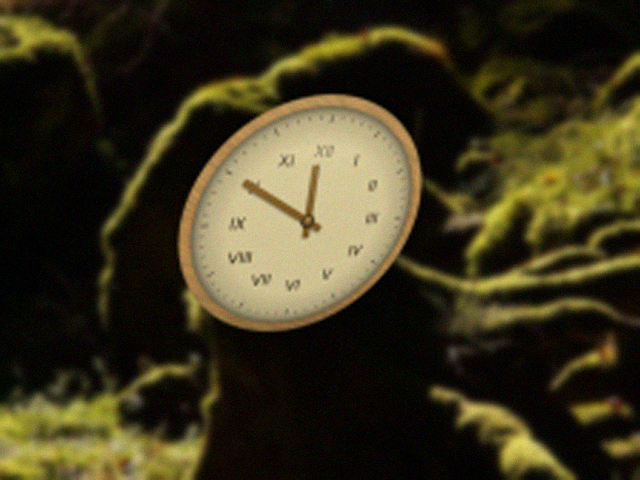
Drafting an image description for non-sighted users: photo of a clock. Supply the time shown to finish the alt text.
11:50
